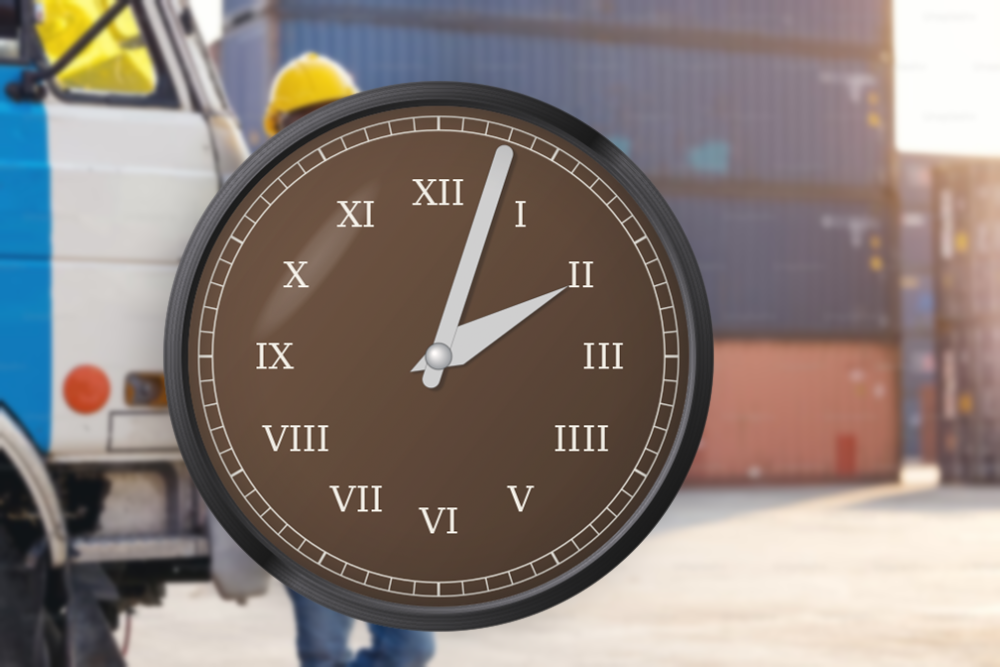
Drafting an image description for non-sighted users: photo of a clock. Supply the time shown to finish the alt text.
2:03
